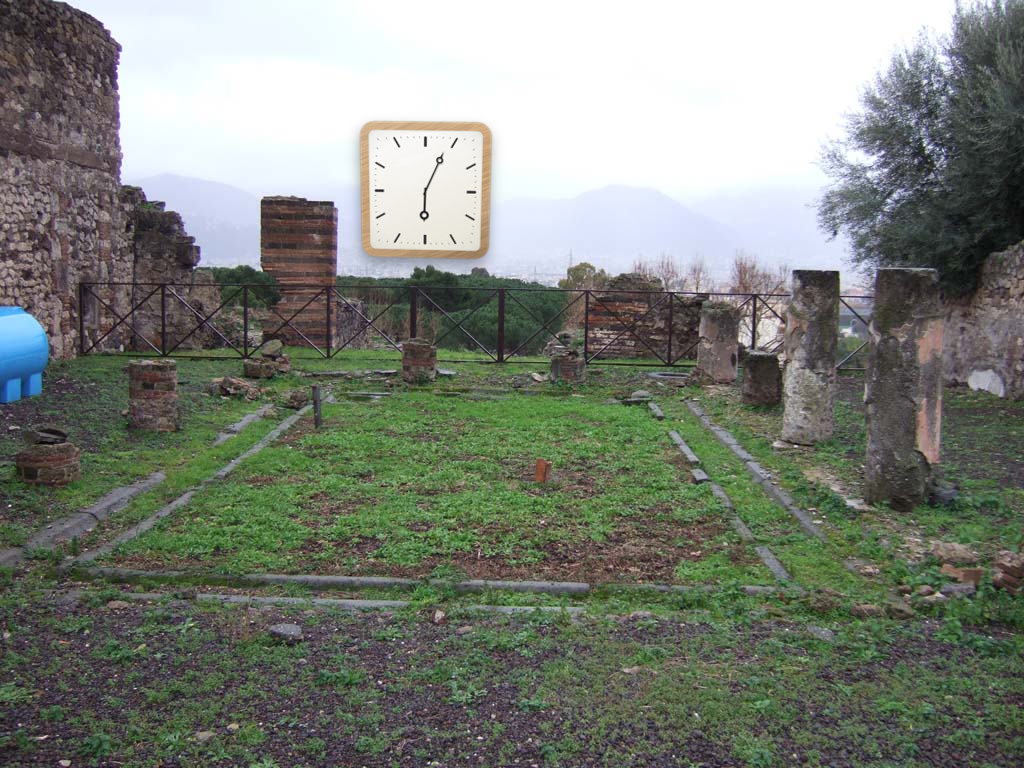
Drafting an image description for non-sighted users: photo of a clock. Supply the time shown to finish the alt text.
6:04
